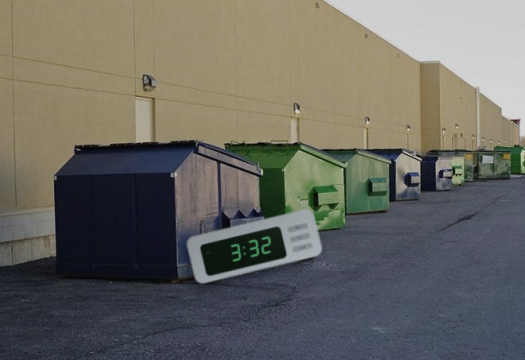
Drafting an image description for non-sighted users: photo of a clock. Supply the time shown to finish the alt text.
3:32
